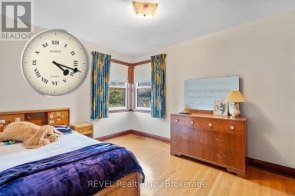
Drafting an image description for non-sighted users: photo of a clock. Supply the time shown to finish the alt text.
4:18
